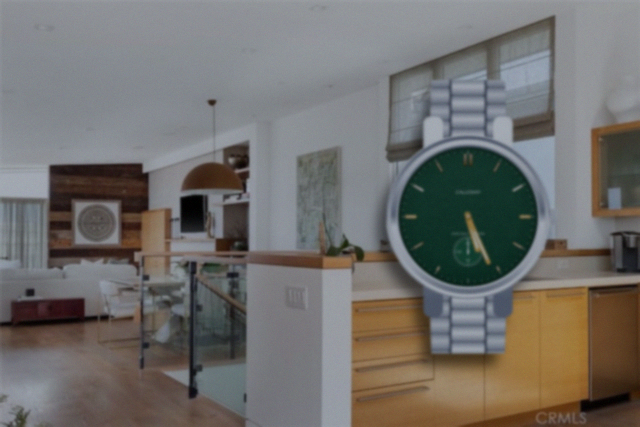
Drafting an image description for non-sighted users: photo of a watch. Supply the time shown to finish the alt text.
5:26
